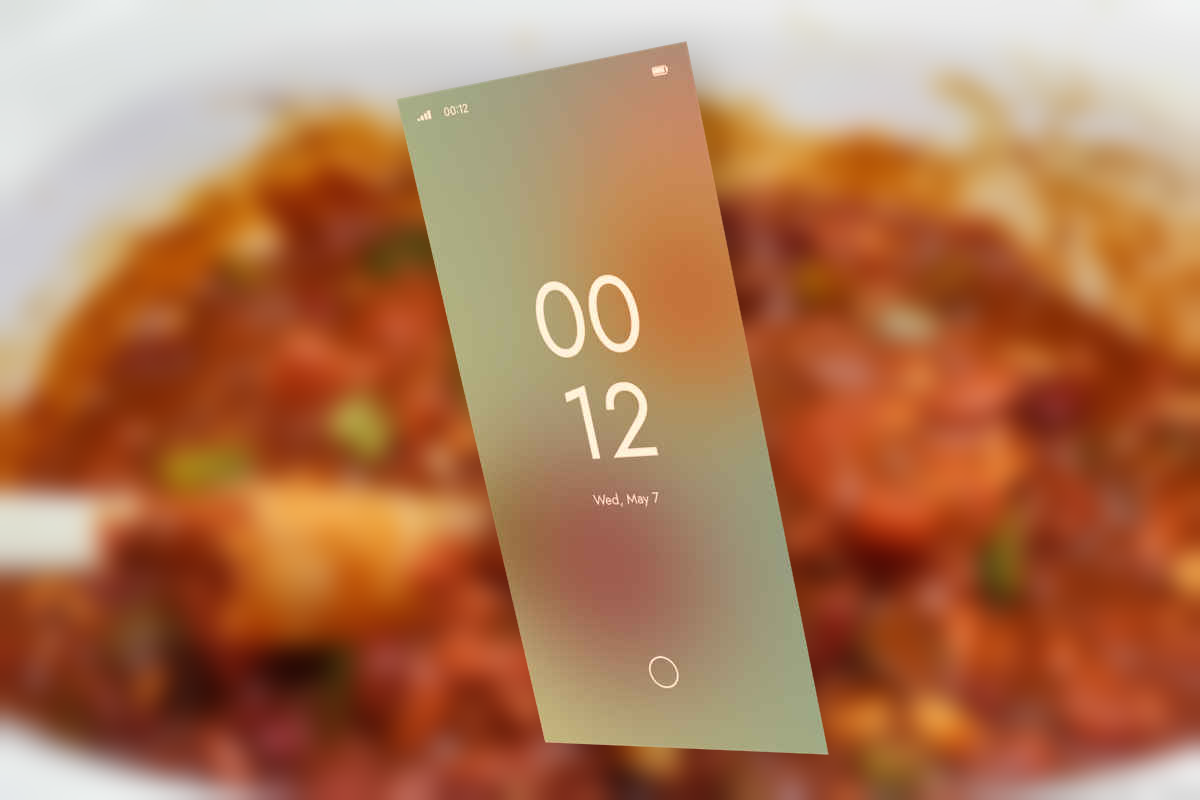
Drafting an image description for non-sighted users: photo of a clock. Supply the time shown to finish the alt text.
0:12
